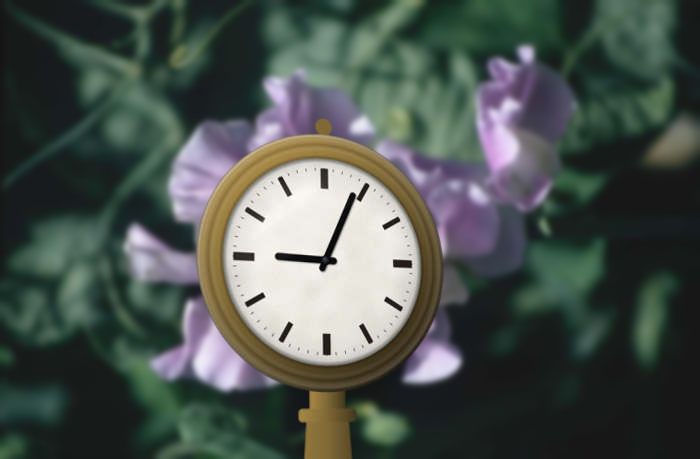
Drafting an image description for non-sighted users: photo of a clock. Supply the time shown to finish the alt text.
9:04
